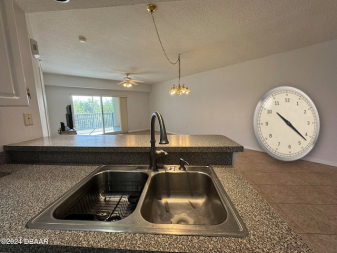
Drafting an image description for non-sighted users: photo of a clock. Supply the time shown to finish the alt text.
10:22
